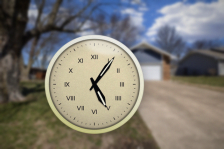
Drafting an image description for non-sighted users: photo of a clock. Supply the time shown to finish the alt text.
5:06
